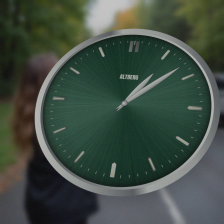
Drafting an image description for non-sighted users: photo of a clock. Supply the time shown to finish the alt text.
1:08
